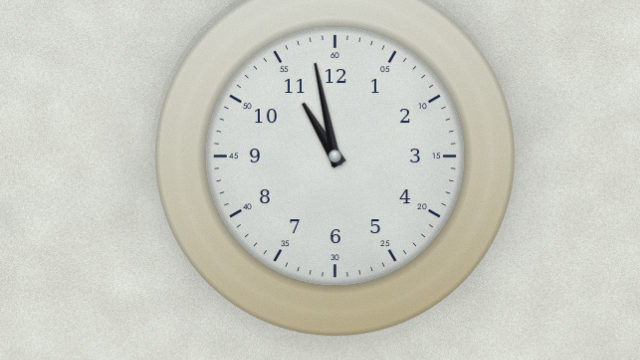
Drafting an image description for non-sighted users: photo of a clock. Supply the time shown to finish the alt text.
10:58
